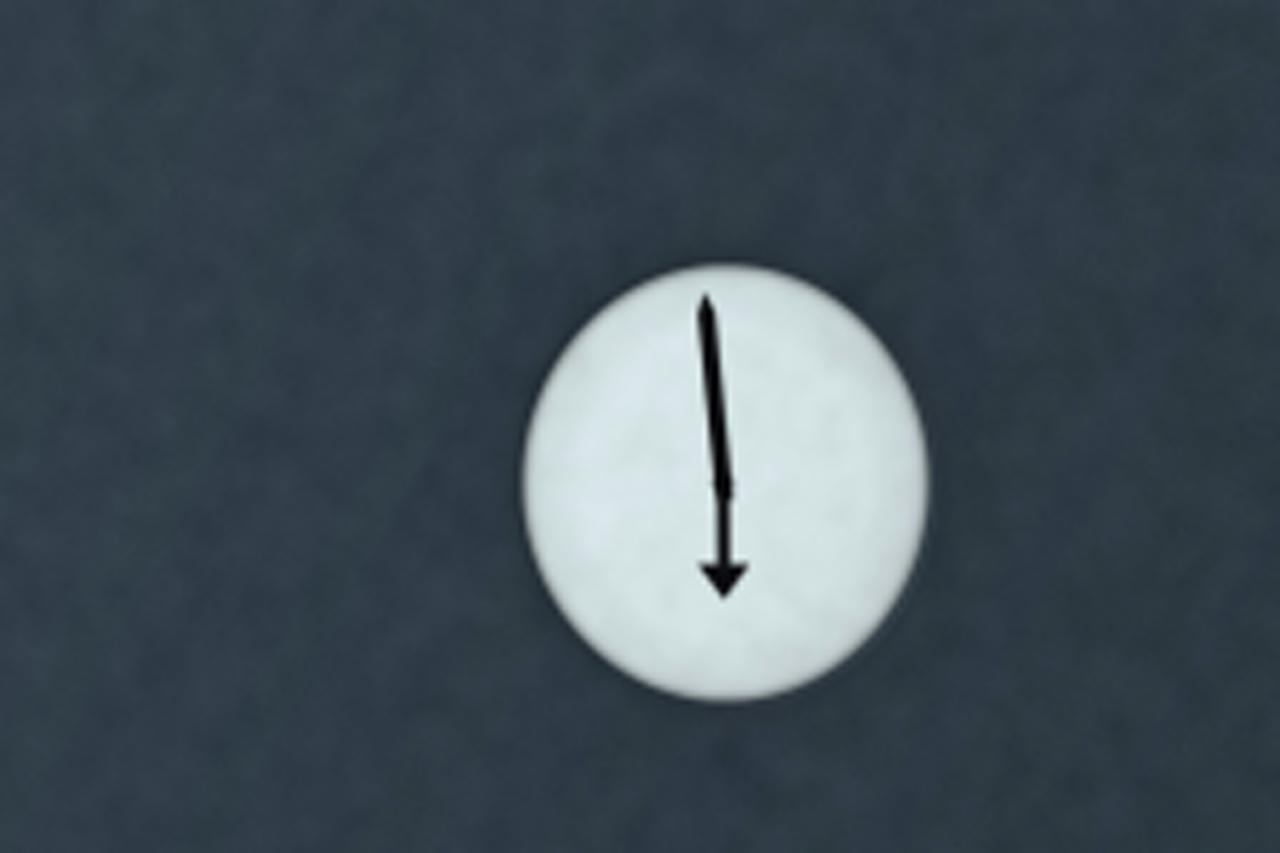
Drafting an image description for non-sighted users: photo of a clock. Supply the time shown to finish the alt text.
5:59
